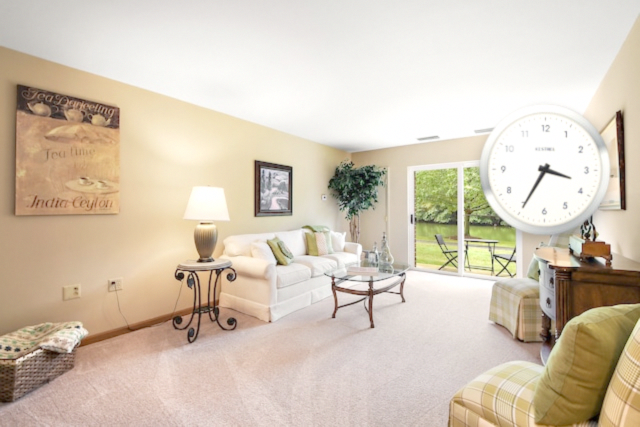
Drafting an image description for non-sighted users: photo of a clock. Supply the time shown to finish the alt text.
3:35
